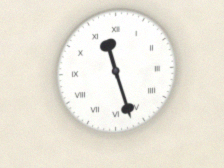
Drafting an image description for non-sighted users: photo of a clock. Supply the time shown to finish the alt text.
11:27
